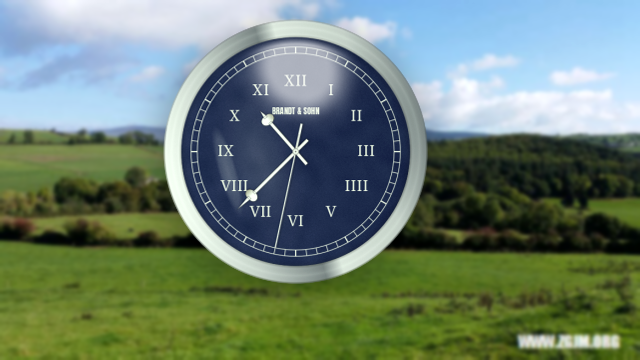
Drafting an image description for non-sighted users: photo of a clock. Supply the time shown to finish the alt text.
10:37:32
